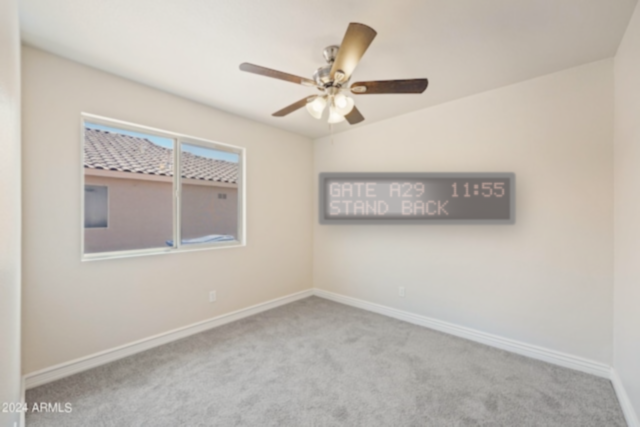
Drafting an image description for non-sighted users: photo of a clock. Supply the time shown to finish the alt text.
11:55
